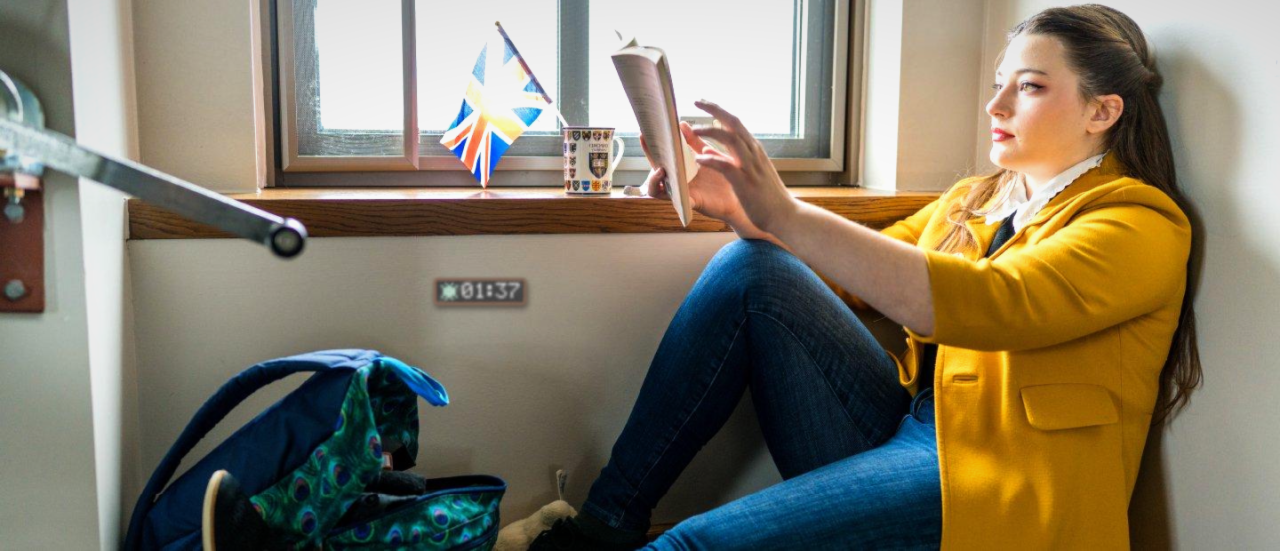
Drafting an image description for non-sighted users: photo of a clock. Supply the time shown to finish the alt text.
1:37
